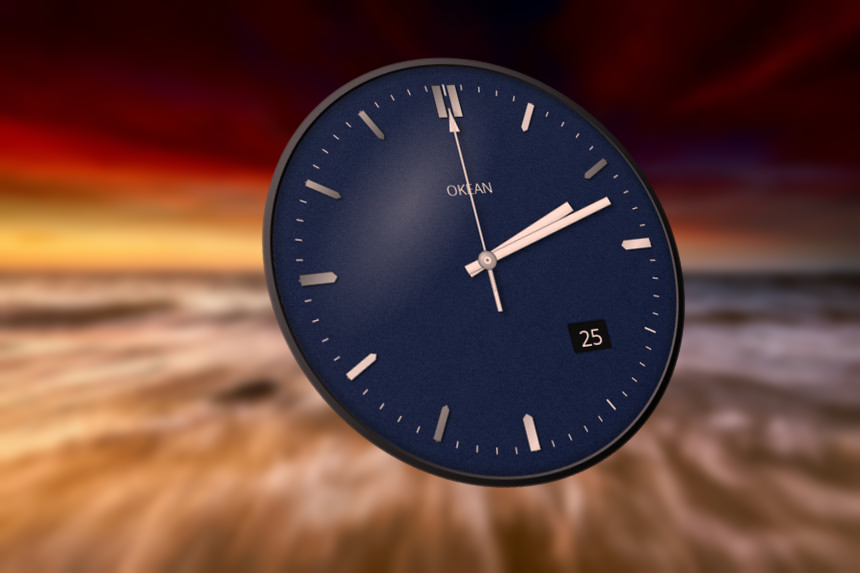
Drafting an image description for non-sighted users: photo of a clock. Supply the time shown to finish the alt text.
2:12:00
